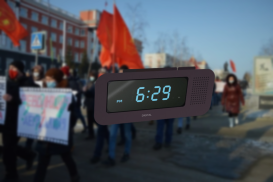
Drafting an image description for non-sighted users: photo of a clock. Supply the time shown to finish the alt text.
6:29
